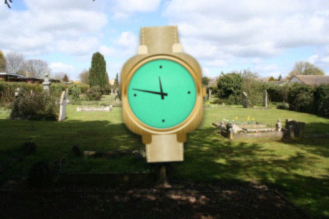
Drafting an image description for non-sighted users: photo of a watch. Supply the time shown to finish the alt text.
11:47
